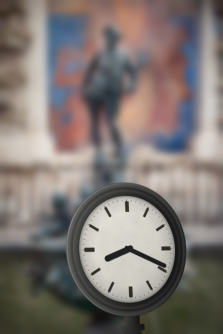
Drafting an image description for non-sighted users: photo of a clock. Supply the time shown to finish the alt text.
8:19
